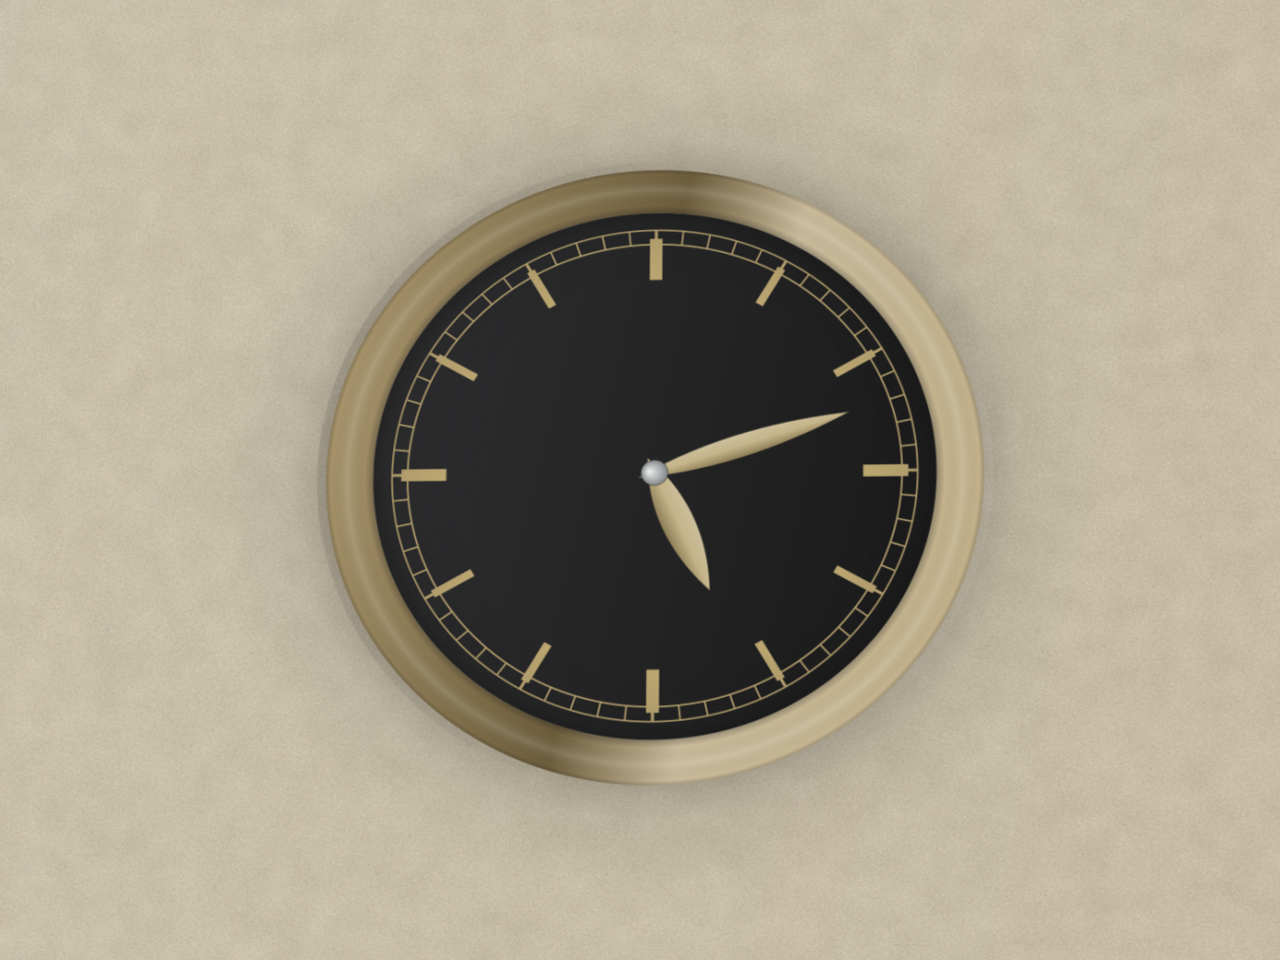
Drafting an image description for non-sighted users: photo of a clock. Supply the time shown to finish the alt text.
5:12
